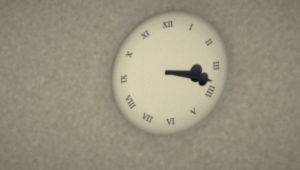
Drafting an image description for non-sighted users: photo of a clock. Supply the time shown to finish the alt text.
3:18
